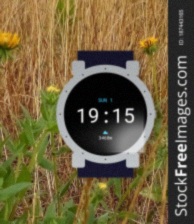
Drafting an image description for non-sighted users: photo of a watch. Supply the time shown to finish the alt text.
19:15
